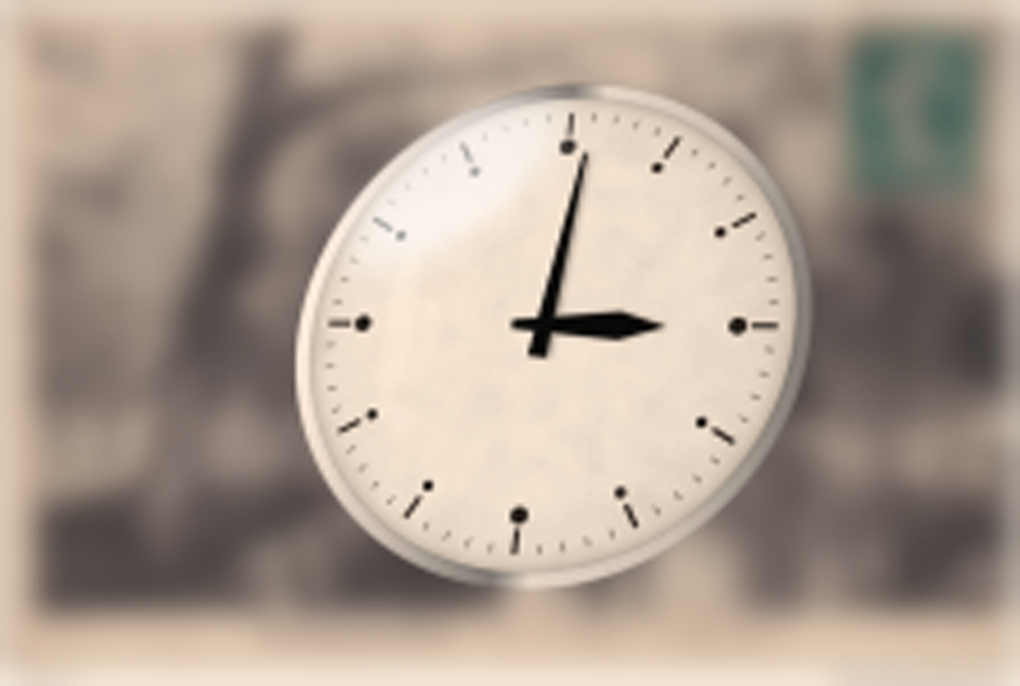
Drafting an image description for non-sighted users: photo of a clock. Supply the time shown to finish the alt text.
3:01
